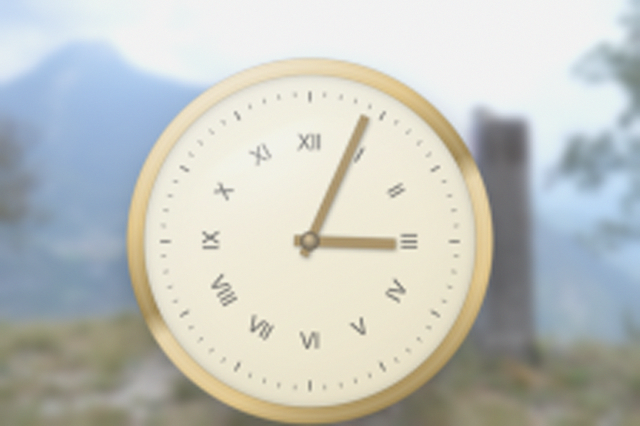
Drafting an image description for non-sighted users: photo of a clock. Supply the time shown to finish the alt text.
3:04
